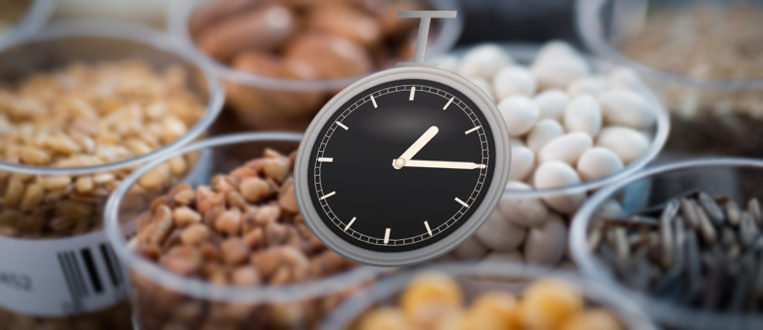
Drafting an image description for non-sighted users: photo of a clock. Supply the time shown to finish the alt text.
1:15
